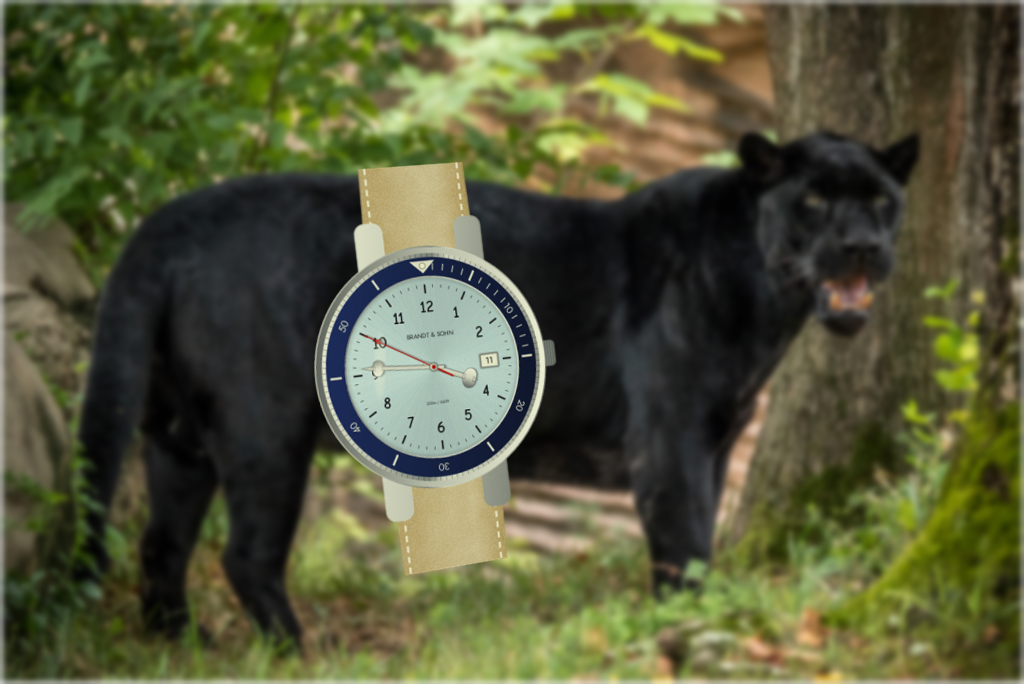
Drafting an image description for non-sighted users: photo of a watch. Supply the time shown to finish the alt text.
3:45:50
